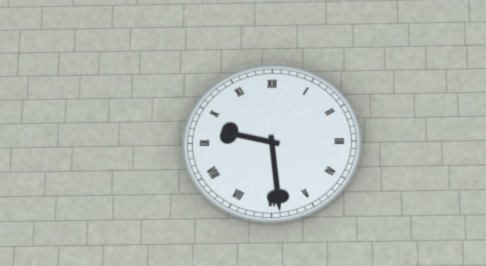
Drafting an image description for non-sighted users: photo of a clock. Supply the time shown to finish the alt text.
9:29
